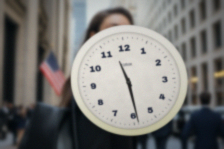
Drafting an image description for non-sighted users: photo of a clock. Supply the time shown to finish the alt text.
11:29
